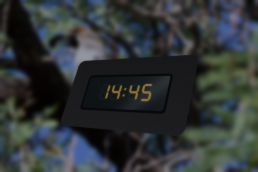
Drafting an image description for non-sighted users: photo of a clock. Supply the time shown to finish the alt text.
14:45
